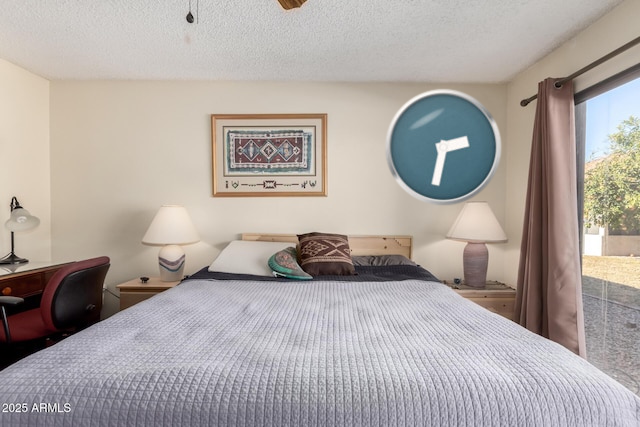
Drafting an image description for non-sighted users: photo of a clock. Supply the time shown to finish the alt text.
2:32
